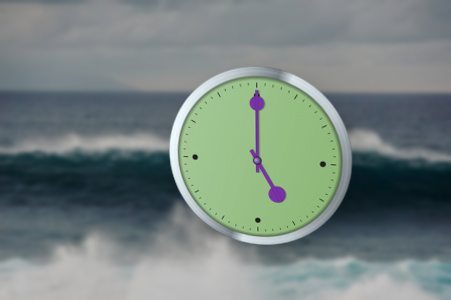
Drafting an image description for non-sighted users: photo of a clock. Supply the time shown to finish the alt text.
5:00
